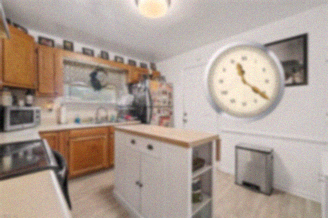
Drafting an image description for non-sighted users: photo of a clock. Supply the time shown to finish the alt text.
11:21
